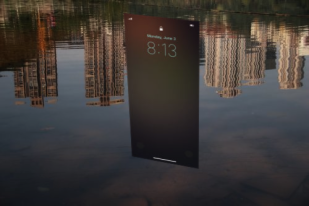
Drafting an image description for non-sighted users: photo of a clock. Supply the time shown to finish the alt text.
8:13
